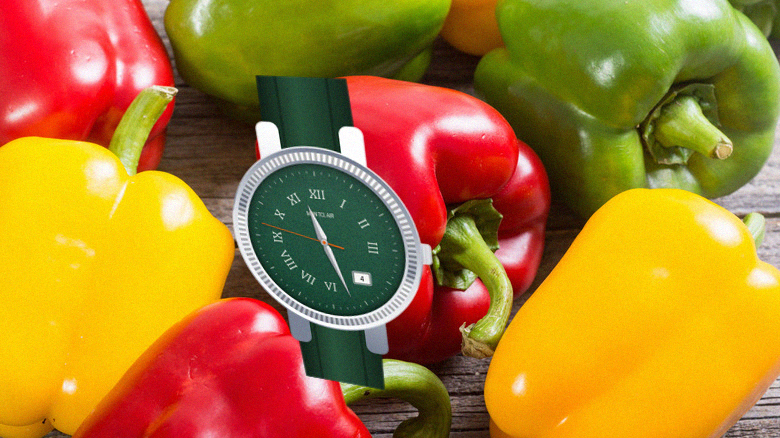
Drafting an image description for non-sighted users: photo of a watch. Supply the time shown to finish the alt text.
11:26:47
